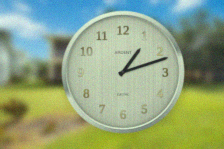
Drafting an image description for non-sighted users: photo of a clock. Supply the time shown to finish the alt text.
1:12
